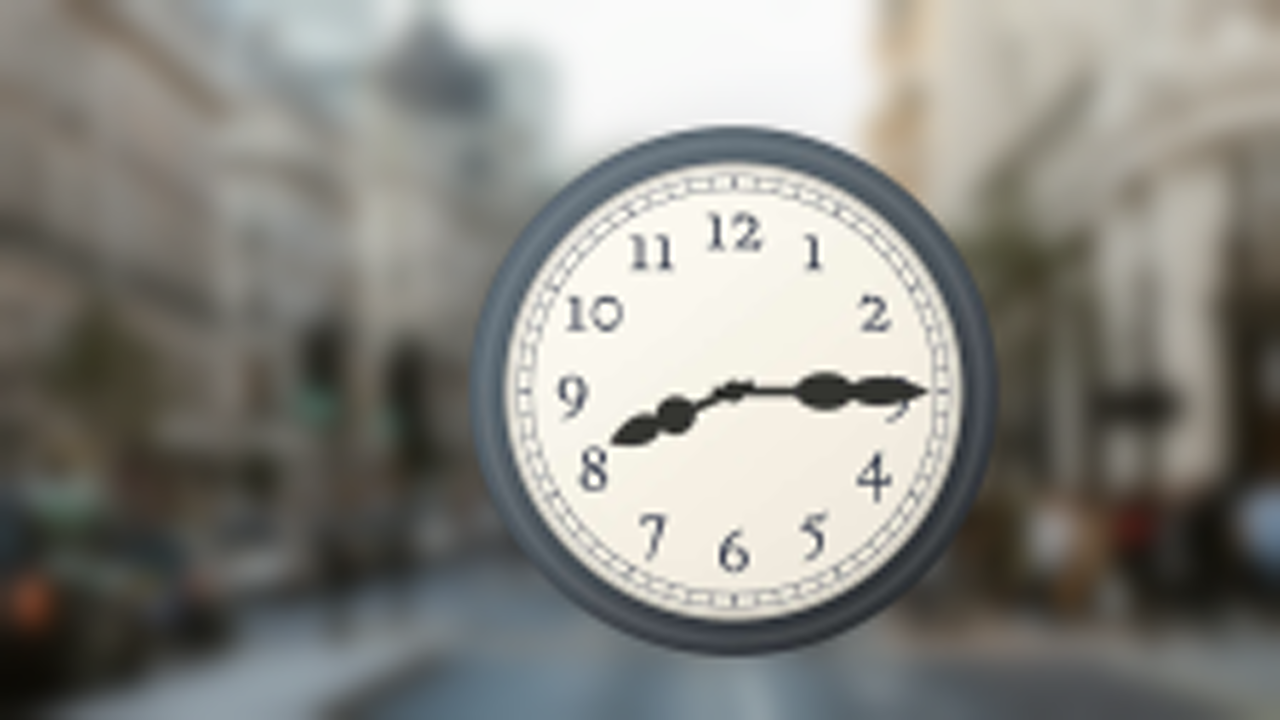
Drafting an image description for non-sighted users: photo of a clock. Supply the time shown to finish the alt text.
8:15
